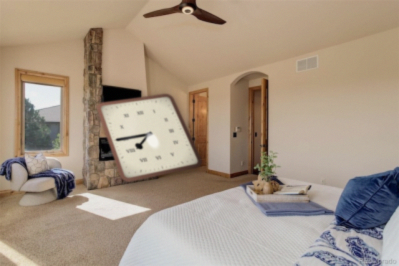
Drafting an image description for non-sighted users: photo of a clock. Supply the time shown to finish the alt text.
7:45
